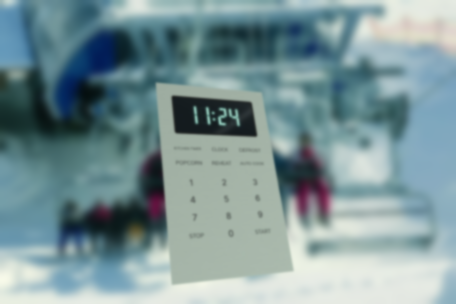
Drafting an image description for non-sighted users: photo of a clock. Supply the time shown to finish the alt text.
11:24
